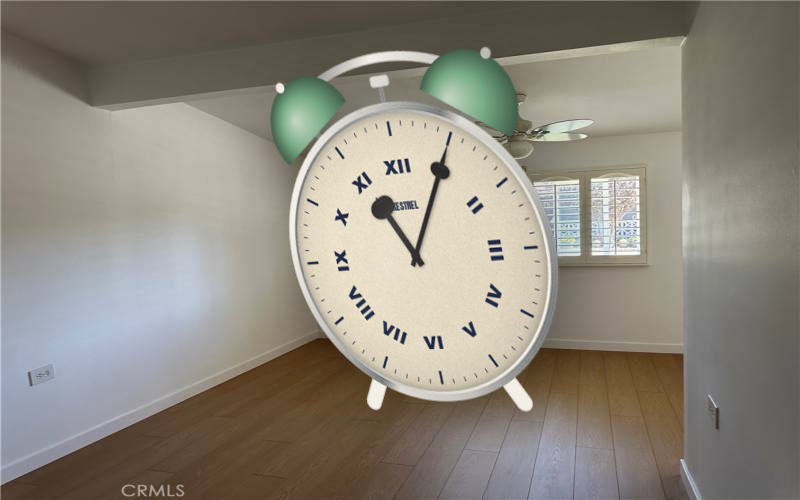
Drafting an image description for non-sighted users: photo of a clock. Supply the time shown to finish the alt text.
11:05
